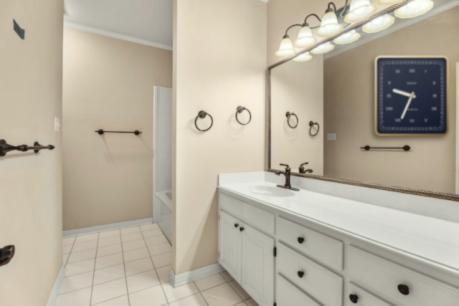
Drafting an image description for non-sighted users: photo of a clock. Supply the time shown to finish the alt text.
9:34
